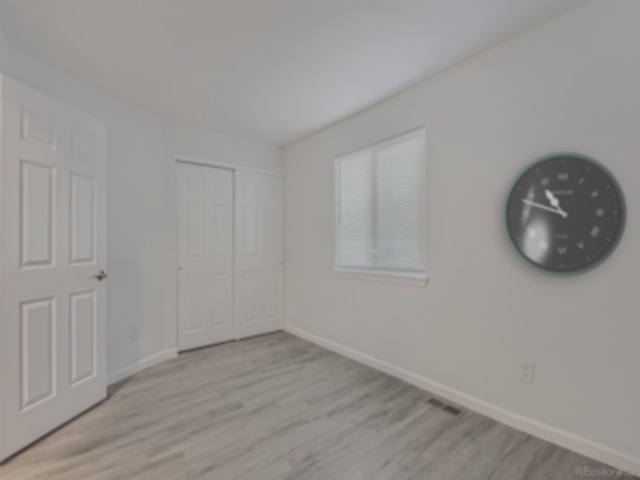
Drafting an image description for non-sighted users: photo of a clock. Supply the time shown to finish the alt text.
10:48
